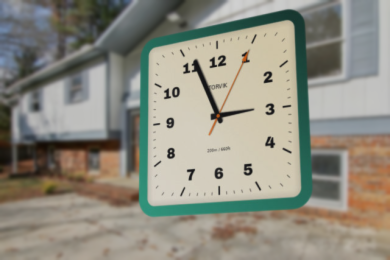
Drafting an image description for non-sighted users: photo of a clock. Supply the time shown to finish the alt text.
2:56:05
